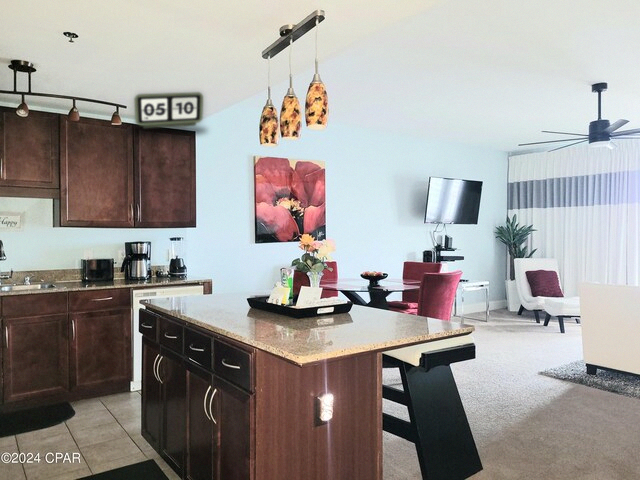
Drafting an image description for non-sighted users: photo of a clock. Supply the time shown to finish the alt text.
5:10
